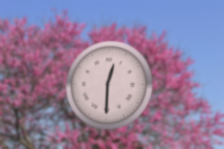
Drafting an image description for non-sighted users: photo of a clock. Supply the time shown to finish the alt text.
12:30
